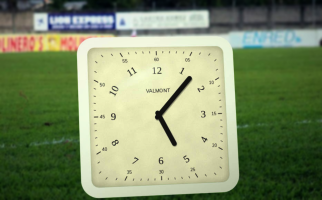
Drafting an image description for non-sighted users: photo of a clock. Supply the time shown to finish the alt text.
5:07
